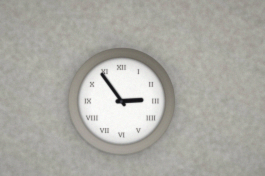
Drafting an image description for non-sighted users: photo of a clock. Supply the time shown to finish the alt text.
2:54
